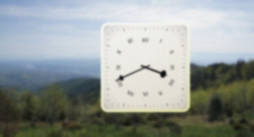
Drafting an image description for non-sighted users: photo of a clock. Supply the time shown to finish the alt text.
3:41
